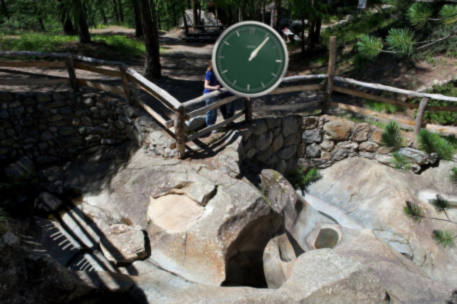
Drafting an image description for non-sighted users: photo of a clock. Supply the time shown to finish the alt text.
1:06
